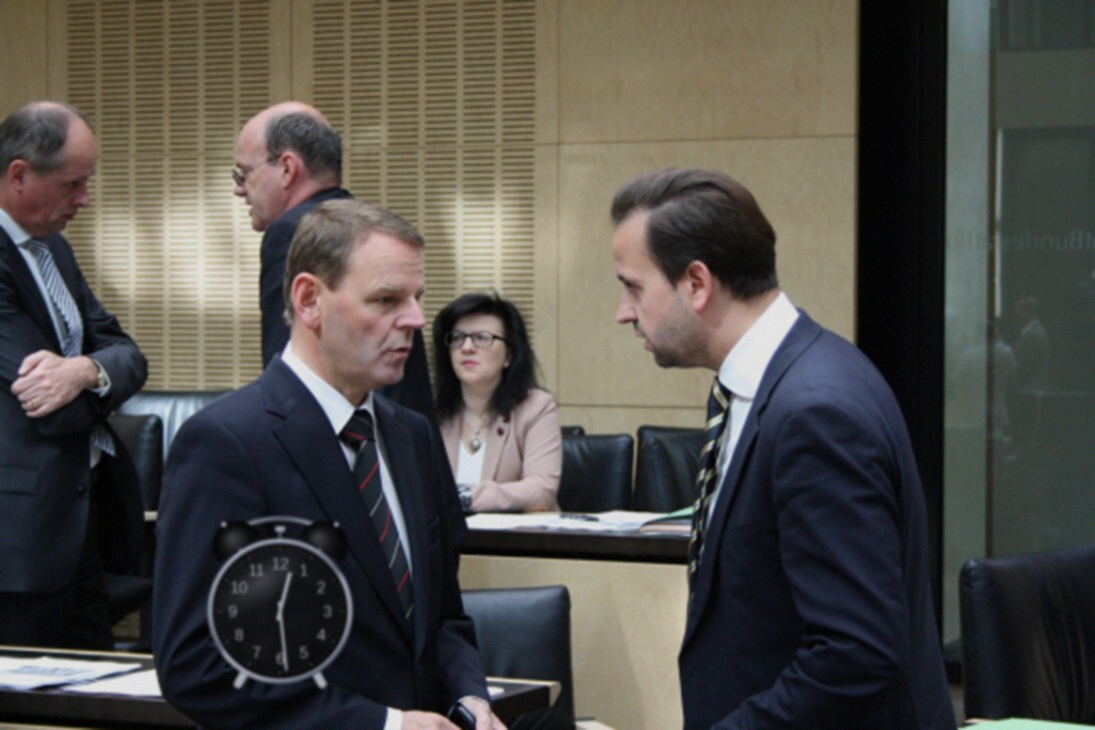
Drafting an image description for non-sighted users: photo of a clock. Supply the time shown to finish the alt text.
12:29
